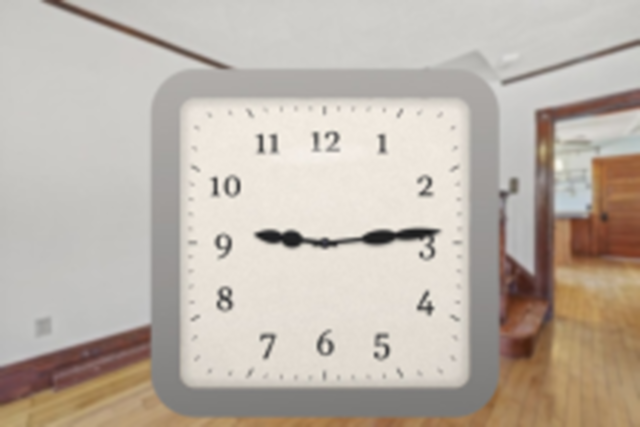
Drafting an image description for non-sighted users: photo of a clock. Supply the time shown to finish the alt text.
9:14
